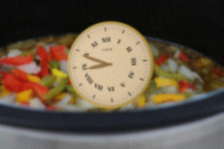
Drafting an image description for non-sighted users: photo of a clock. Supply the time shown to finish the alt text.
8:49
